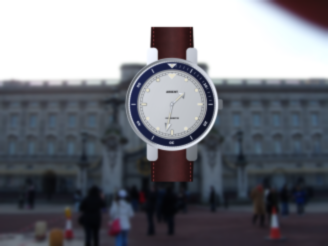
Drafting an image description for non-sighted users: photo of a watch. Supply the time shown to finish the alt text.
1:32
